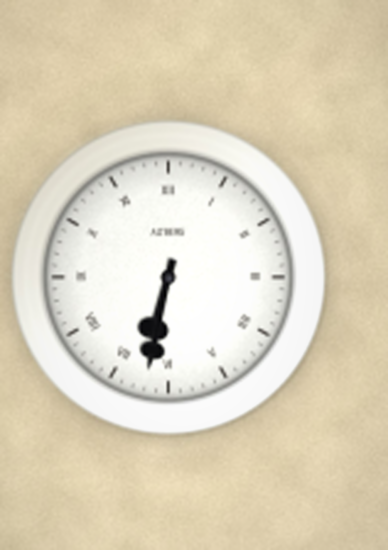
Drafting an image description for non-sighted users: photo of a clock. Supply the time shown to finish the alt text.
6:32
